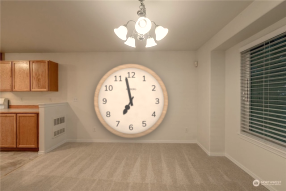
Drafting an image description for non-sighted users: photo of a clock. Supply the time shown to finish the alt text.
6:58
